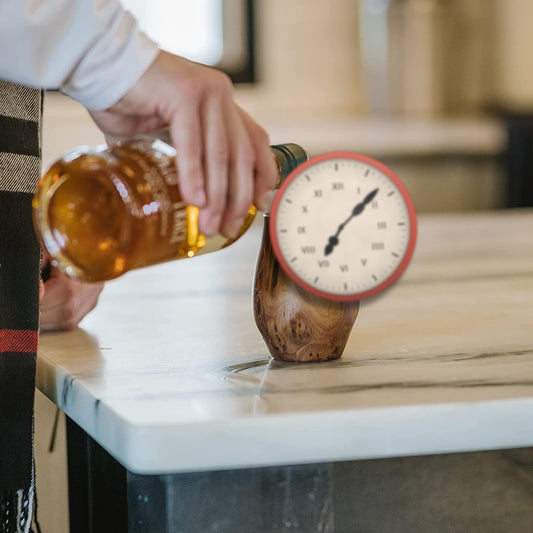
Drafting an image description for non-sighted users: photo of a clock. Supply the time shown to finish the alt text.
7:08
